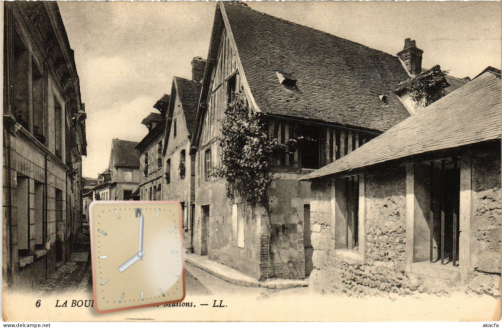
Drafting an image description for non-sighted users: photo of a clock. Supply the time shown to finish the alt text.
8:01
